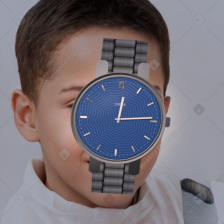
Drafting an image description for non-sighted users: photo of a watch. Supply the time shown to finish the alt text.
12:14
